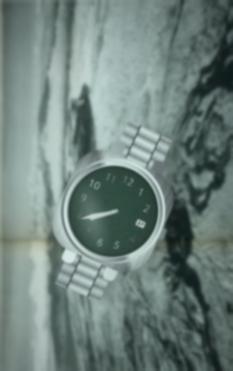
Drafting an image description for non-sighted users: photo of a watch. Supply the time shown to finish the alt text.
7:39
